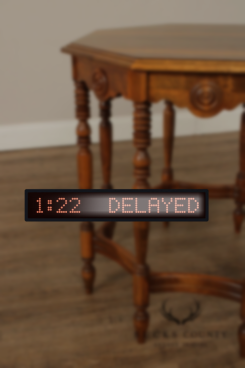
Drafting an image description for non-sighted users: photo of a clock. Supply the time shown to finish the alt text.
1:22
